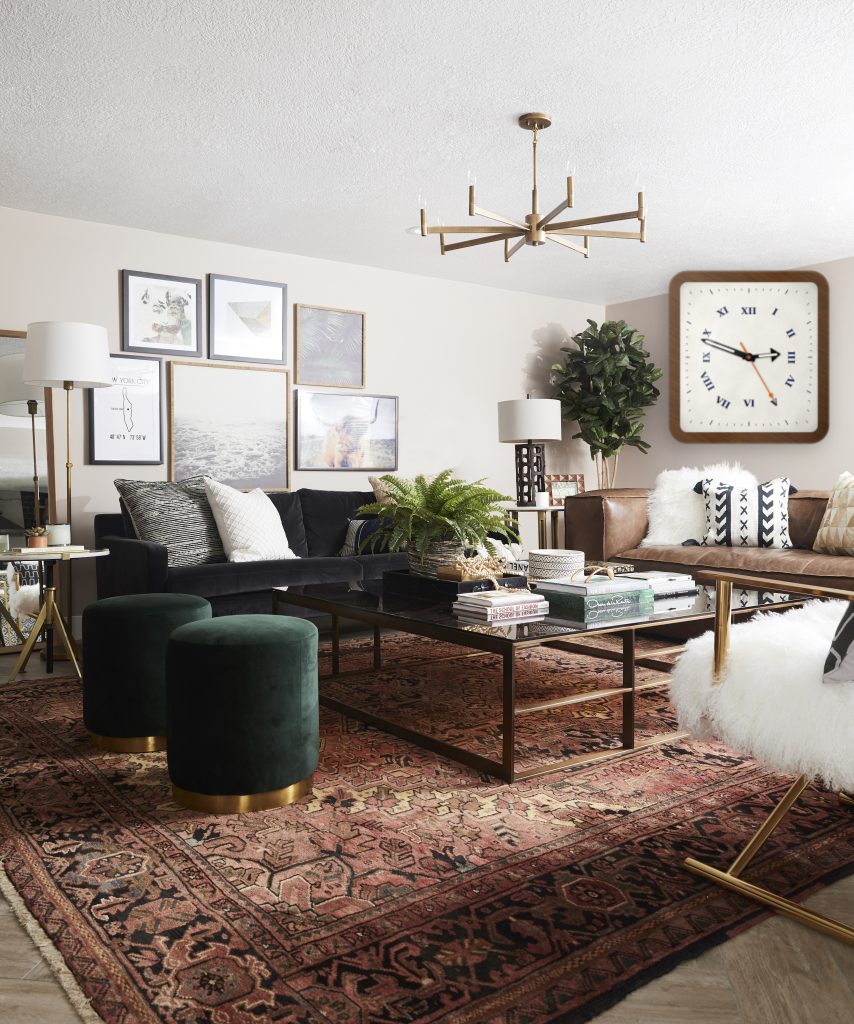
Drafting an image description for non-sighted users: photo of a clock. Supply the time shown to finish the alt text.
2:48:25
